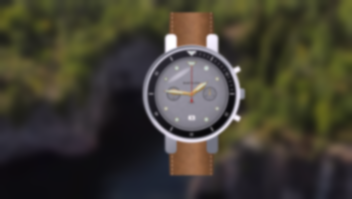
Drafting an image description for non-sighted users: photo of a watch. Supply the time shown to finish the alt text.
1:46
